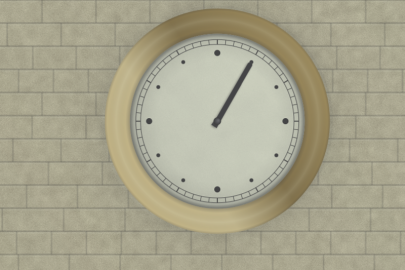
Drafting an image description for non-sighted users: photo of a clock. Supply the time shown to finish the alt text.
1:05
